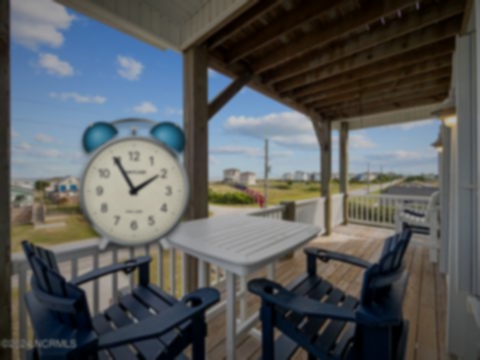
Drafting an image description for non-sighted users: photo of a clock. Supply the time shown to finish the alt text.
1:55
